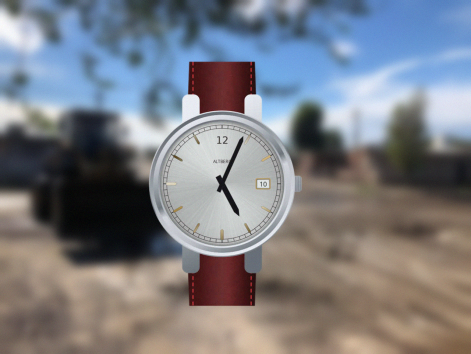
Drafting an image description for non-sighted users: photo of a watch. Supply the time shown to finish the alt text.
5:04
